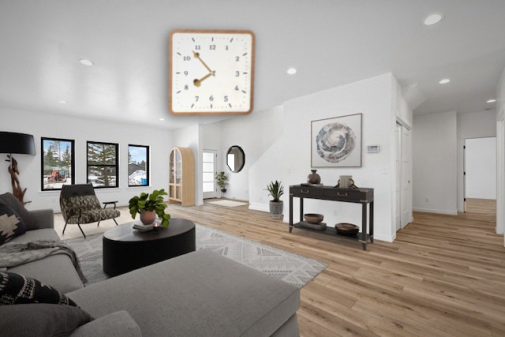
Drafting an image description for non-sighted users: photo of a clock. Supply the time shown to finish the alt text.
7:53
